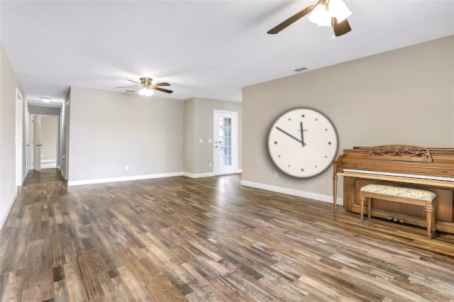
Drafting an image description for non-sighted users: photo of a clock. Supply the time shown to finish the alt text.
11:50
